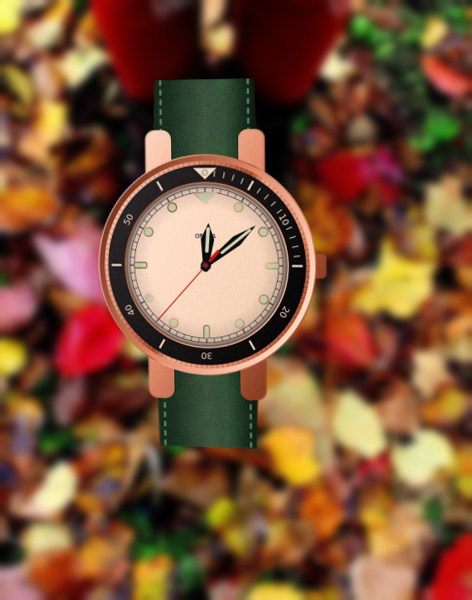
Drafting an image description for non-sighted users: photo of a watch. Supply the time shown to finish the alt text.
12:08:37
